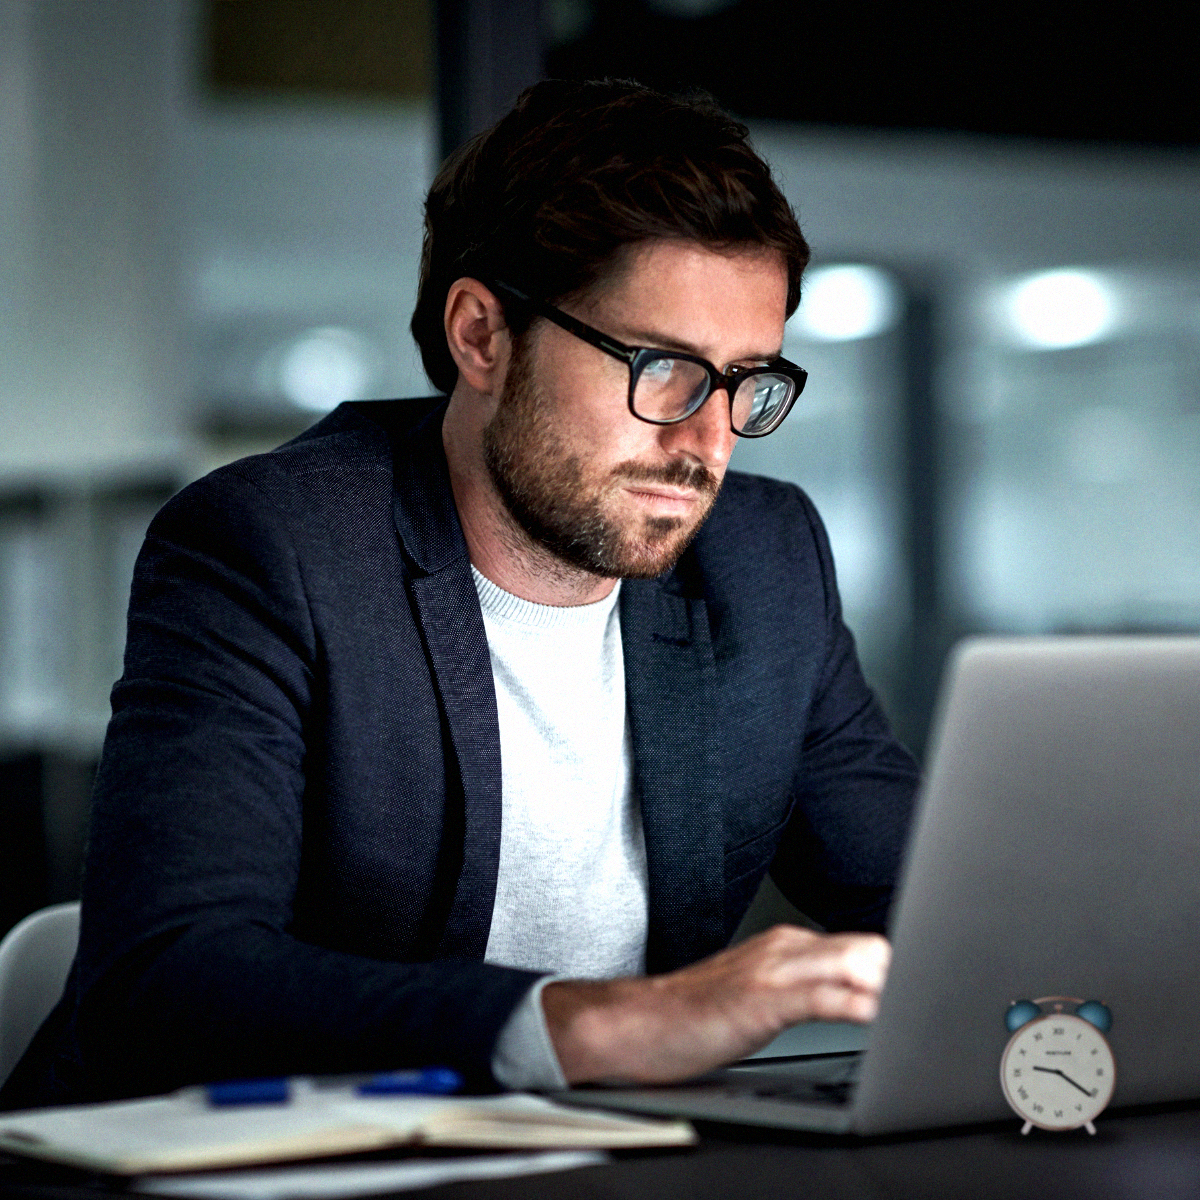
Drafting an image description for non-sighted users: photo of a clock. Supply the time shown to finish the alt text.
9:21
